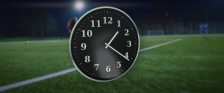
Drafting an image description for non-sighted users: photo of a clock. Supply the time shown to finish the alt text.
1:21
